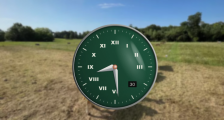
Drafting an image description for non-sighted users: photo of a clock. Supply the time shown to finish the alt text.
8:29
